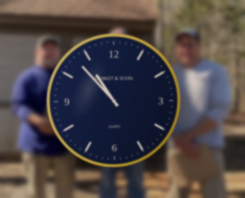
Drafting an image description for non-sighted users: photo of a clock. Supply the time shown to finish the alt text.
10:53
